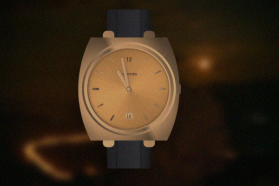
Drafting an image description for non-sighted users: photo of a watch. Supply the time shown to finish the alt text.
10:58
